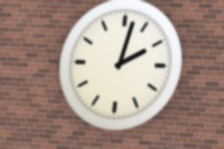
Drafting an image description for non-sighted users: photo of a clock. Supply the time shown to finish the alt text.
2:02
